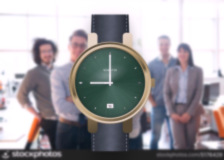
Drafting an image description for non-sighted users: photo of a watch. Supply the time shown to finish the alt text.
9:00
